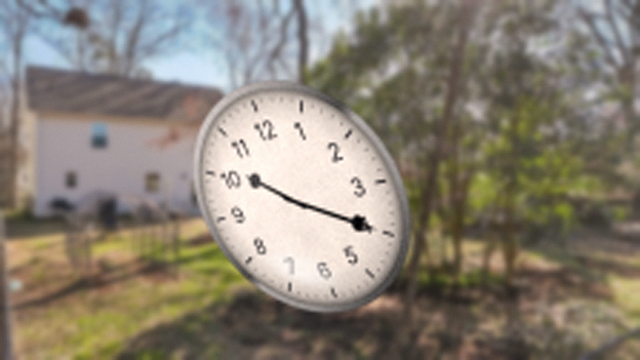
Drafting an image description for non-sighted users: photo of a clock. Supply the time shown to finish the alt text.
10:20
